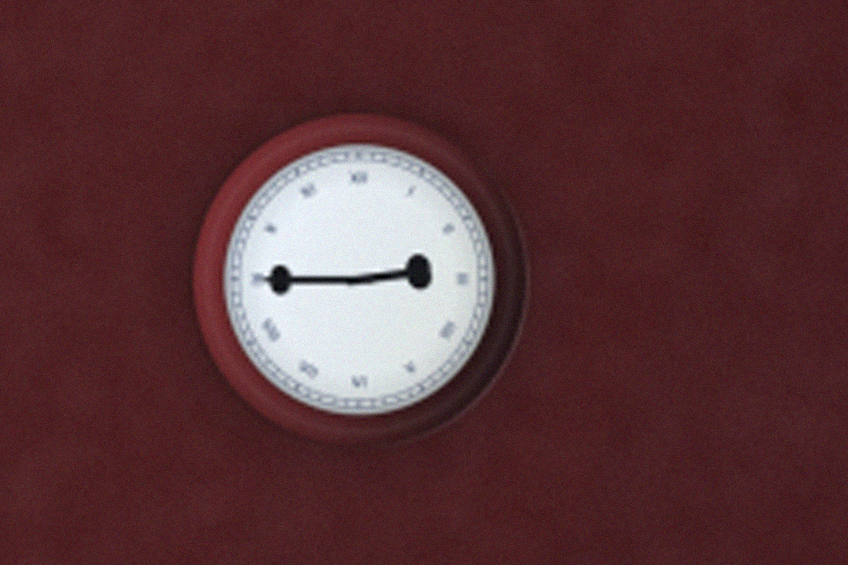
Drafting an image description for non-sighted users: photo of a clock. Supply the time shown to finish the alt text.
2:45
